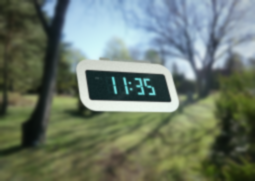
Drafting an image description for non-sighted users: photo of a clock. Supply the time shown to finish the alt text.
11:35
